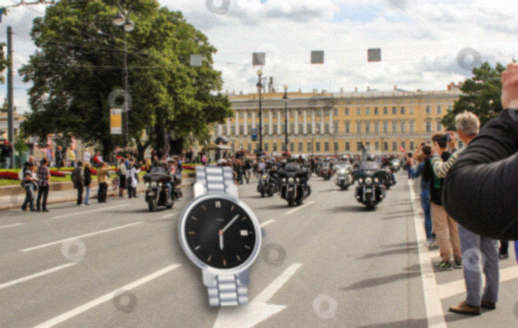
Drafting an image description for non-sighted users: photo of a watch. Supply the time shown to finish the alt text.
6:08
